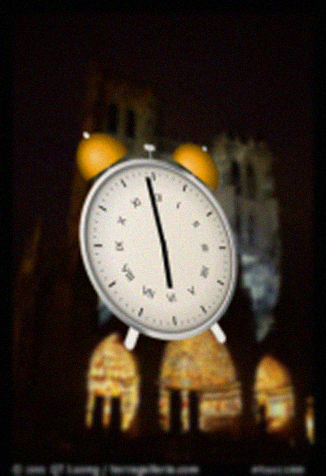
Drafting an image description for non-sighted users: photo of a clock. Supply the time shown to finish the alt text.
5:59
